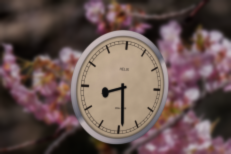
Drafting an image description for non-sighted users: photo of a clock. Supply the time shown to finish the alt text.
8:29
